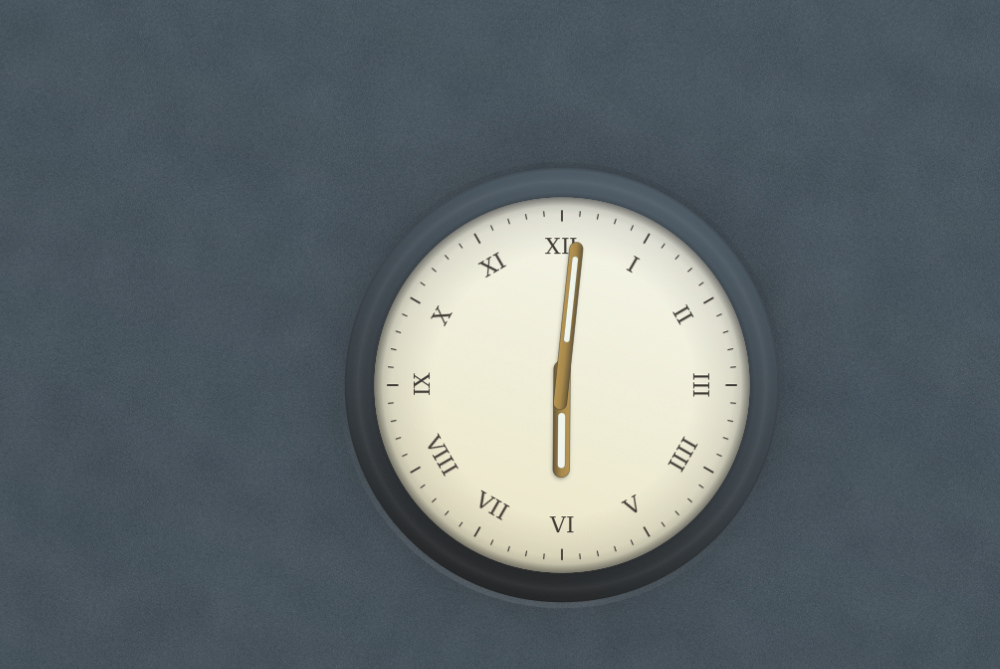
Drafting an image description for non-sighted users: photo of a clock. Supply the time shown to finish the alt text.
6:01
